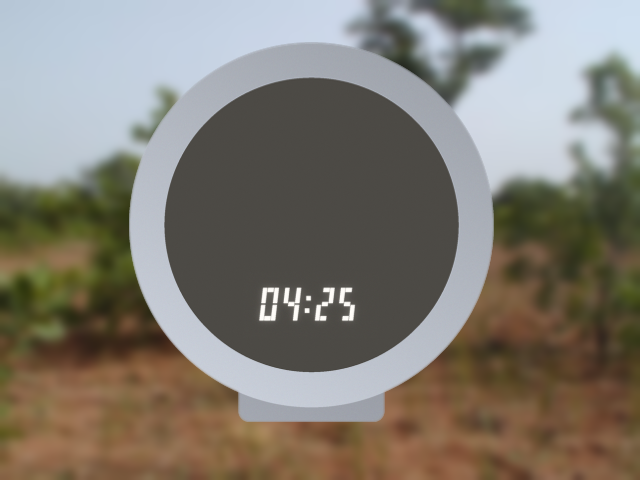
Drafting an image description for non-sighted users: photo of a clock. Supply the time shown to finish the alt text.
4:25
